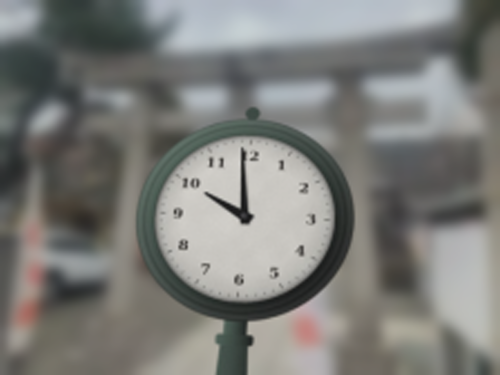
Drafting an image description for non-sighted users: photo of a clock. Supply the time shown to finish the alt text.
9:59
